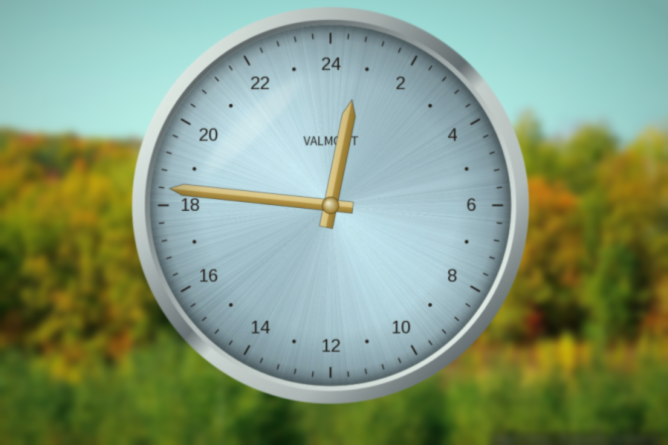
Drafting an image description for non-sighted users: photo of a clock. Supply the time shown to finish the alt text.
0:46
